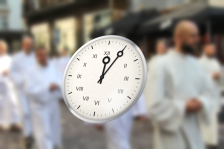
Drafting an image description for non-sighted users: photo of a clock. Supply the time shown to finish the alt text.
12:05
